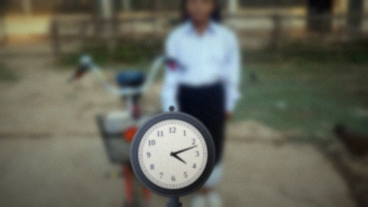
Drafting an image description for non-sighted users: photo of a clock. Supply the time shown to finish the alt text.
4:12
